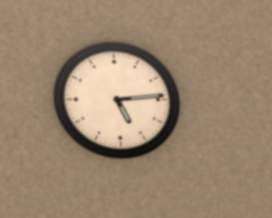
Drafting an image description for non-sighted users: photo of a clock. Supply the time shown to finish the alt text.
5:14
